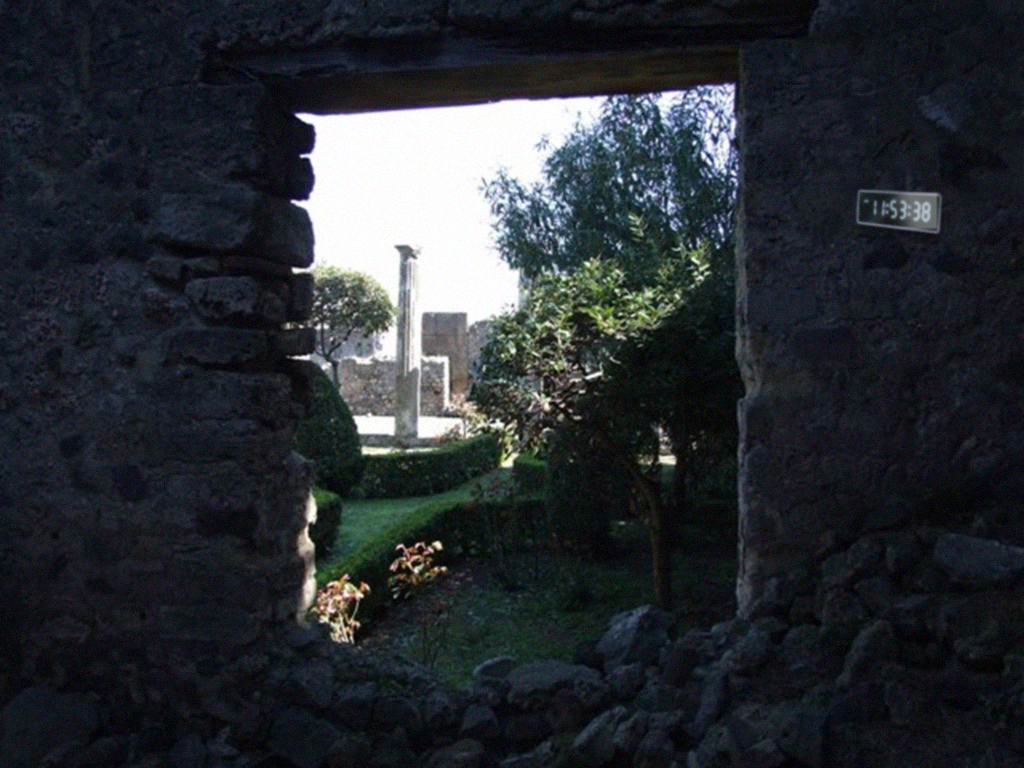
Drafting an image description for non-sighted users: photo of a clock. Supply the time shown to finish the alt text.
11:53:38
